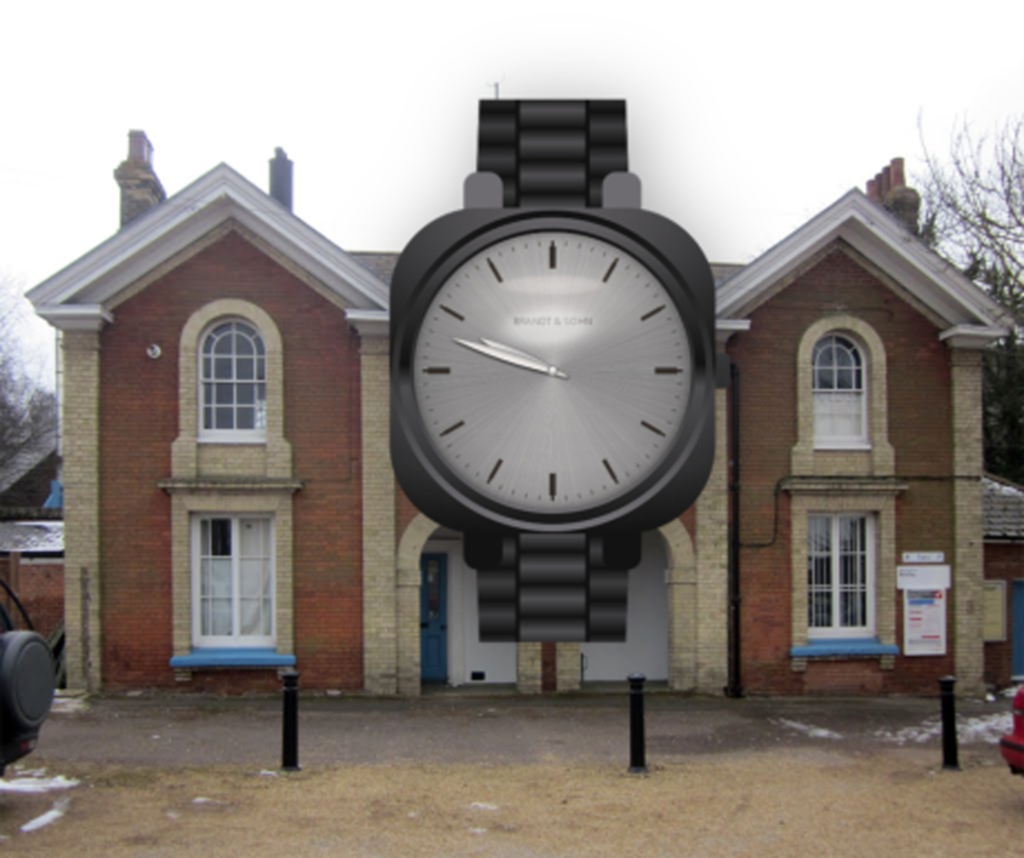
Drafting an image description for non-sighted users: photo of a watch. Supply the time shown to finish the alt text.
9:48
